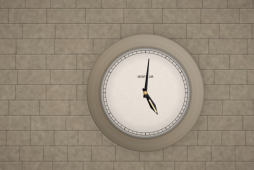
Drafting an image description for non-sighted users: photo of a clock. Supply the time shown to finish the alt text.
5:01
